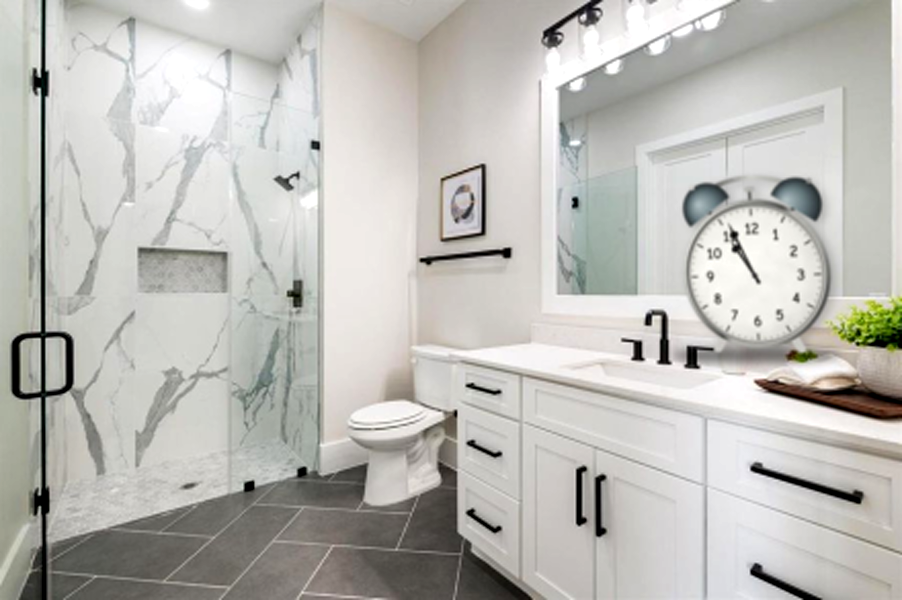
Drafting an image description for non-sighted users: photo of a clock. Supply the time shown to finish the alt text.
10:56
